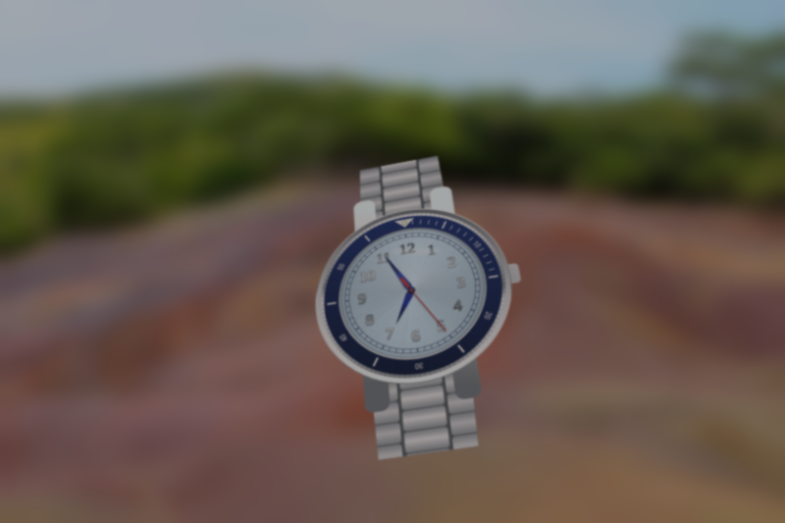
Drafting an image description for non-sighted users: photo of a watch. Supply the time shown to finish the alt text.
6:55:25
